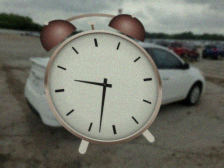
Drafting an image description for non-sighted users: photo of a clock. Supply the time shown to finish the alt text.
9:33
